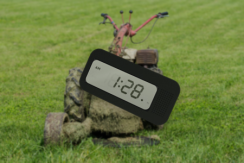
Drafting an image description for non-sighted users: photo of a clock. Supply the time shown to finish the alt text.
1:28
